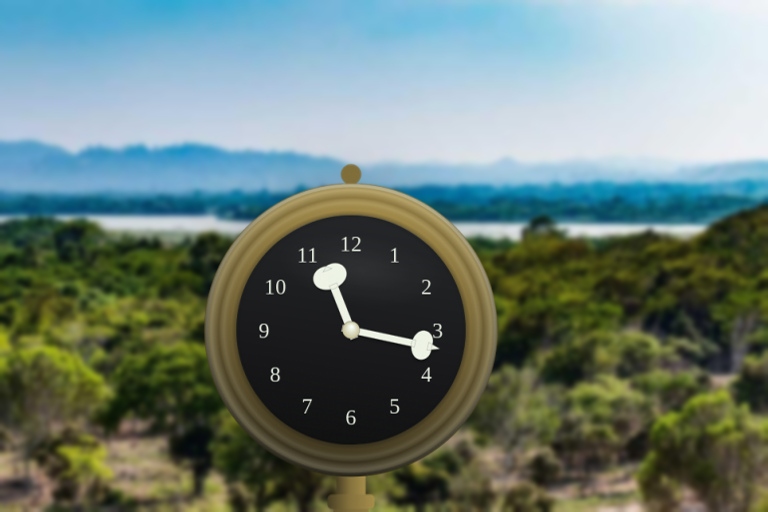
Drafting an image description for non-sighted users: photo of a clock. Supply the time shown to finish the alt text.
11:17
